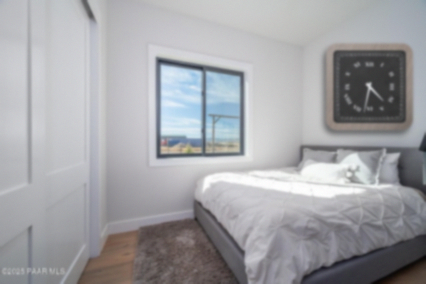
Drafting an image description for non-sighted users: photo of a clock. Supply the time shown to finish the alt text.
4:32
